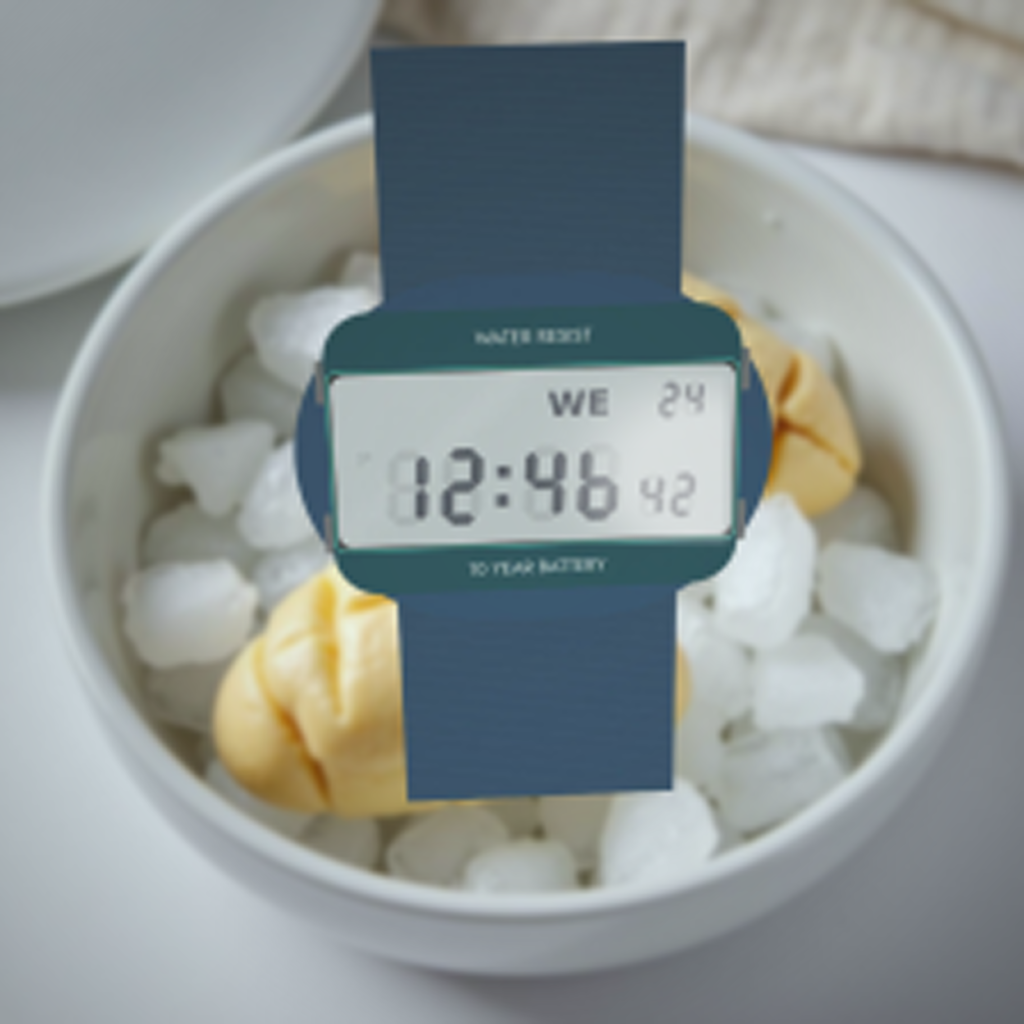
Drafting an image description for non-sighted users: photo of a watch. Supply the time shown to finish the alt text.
12:46:42
